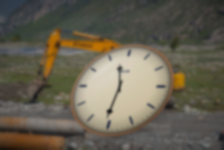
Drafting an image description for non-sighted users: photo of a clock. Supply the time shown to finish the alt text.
11:31
